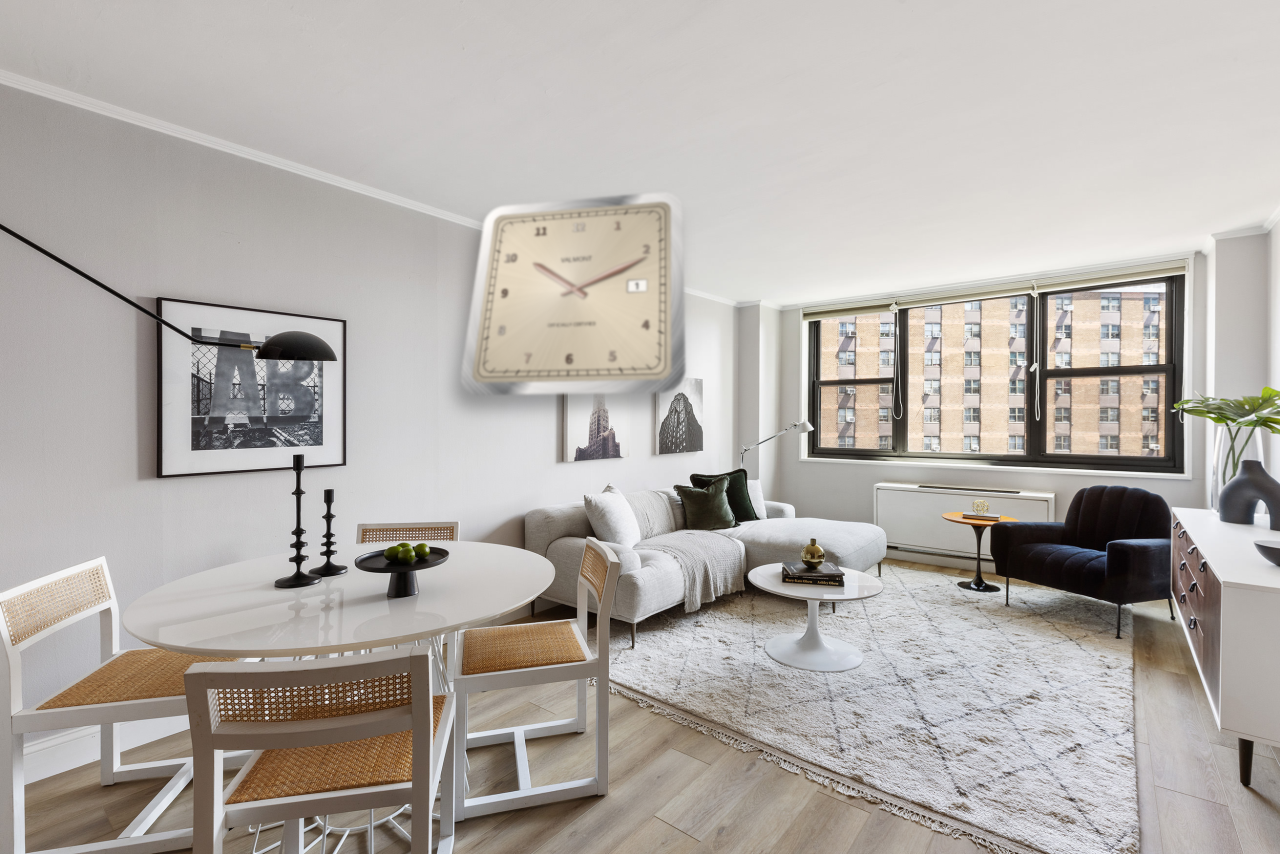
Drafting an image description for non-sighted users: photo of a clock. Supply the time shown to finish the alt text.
10:11
